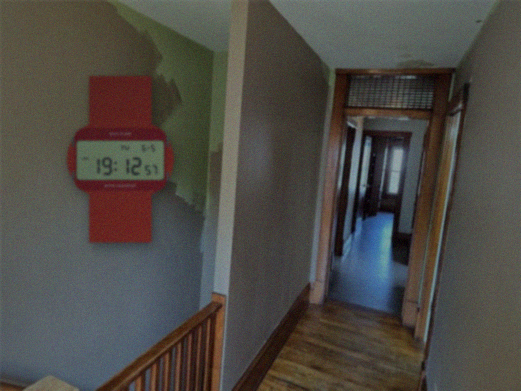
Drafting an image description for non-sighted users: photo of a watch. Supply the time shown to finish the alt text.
19:12
